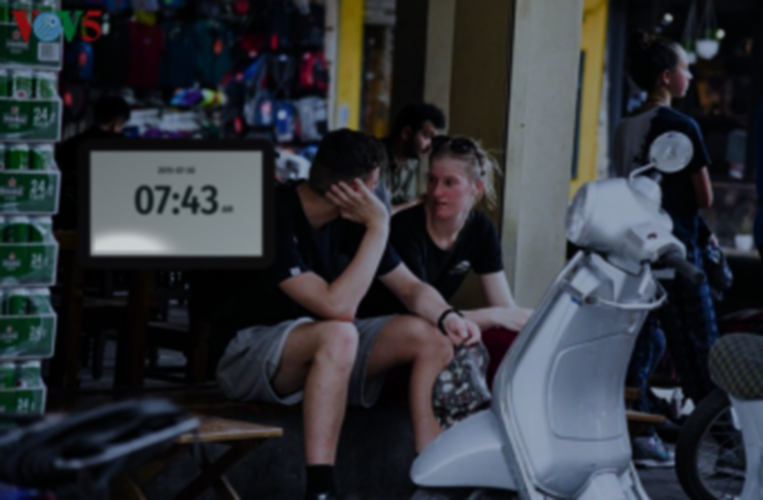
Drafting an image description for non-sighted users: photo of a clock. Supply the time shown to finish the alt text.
7:43
